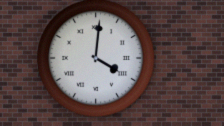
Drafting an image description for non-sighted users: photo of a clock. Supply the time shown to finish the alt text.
4:01
